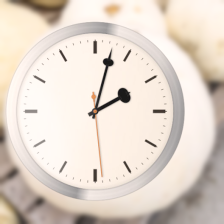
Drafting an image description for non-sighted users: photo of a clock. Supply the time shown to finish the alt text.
2:02:29
